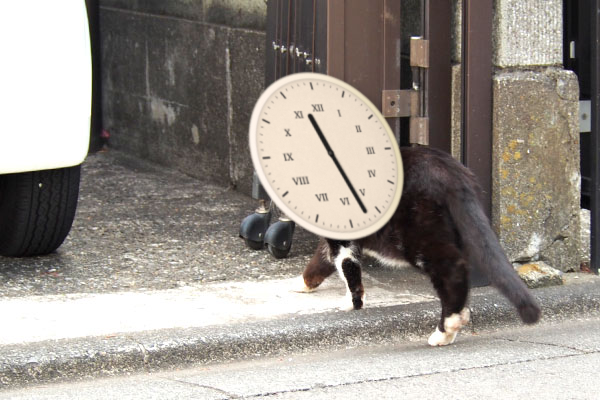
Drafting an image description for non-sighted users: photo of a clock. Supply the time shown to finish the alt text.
11:27
